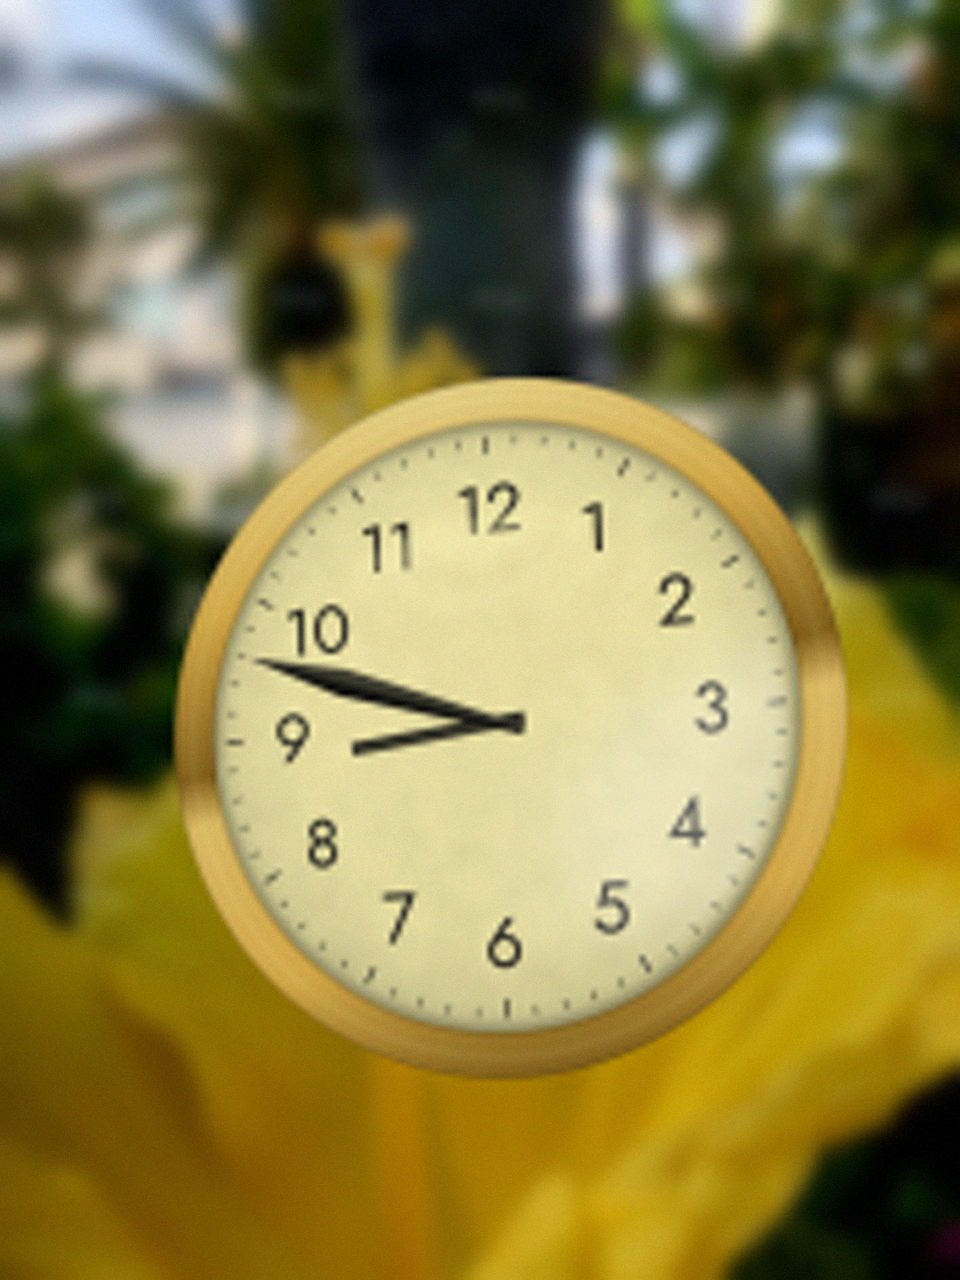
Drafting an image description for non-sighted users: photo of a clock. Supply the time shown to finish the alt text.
8:48
